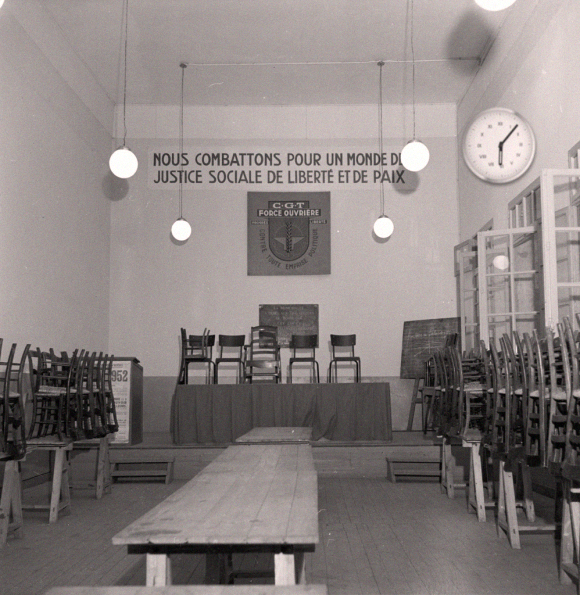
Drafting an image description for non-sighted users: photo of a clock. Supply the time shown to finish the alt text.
6:07
